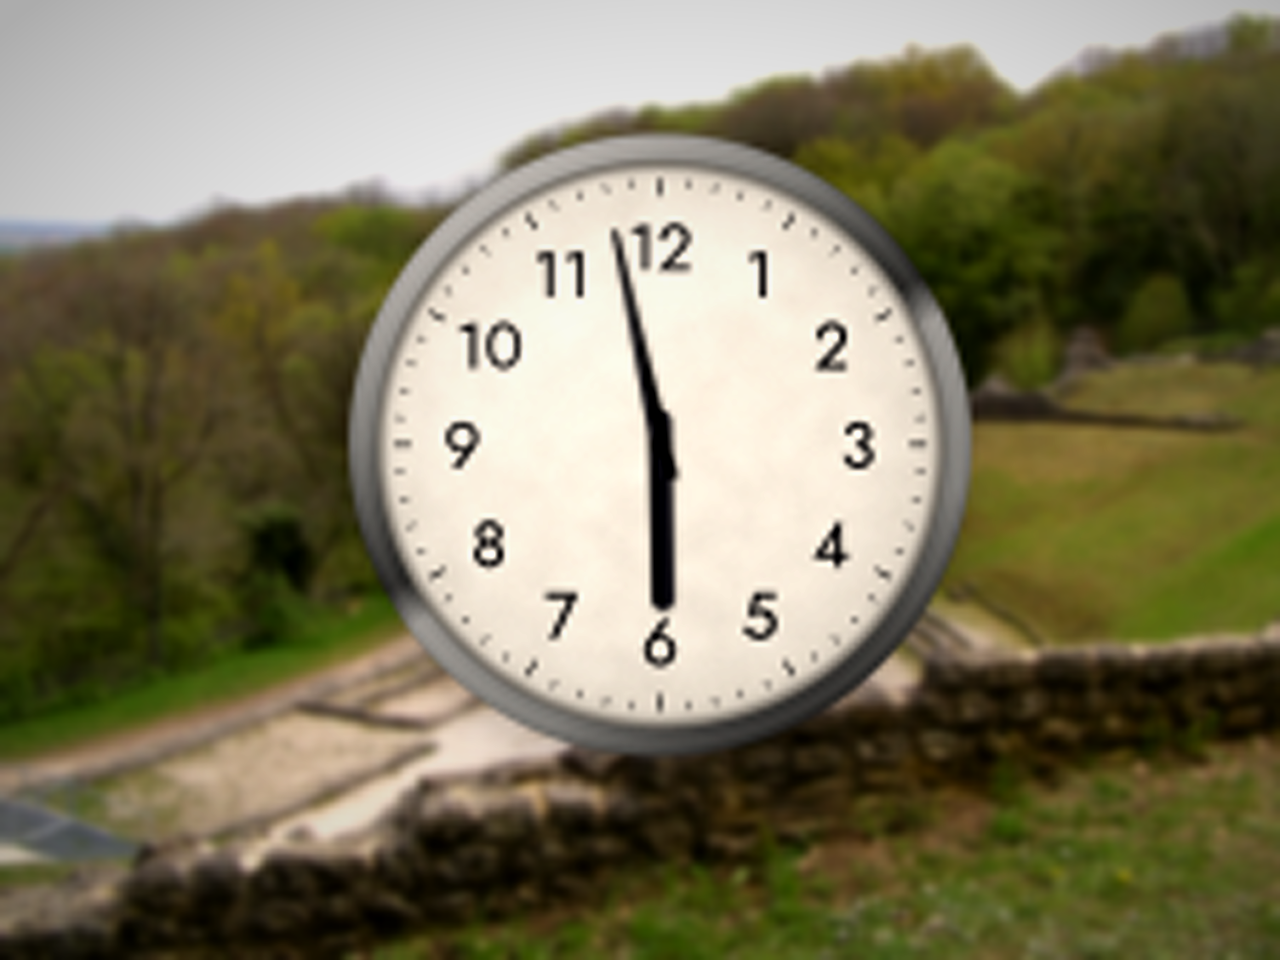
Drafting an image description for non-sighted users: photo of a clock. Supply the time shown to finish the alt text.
5:58
